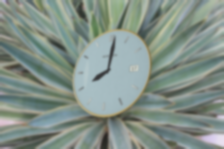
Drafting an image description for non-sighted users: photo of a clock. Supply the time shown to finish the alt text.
8:01
